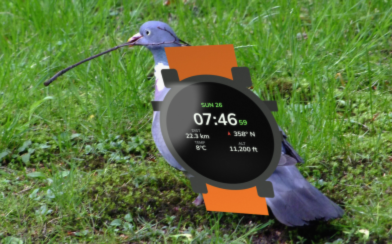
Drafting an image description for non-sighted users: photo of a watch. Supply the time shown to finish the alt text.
7:46
